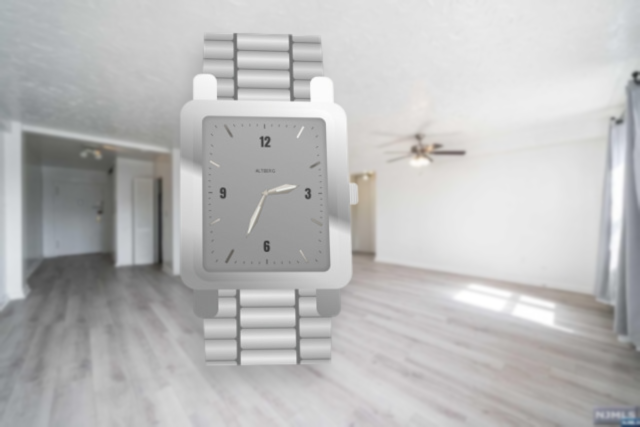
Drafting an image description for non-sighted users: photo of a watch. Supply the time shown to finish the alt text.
2:34
